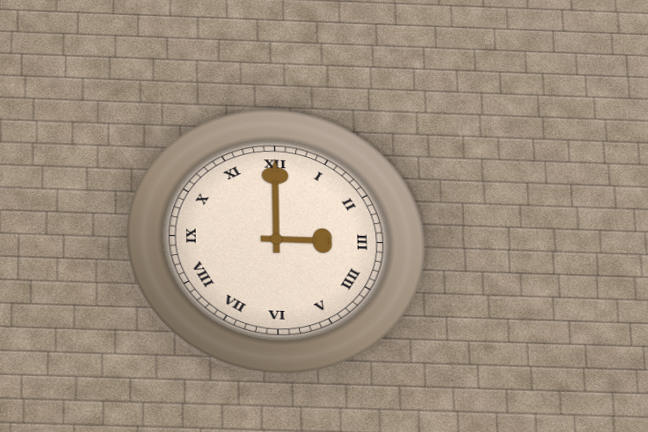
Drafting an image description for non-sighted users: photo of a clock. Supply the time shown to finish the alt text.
3:00
